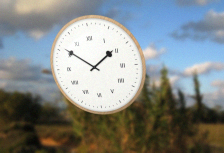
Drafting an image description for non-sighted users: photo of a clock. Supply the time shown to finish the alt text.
1:51
